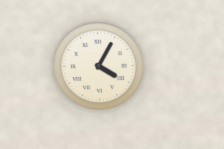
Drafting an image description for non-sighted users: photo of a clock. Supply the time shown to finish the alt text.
4:05
